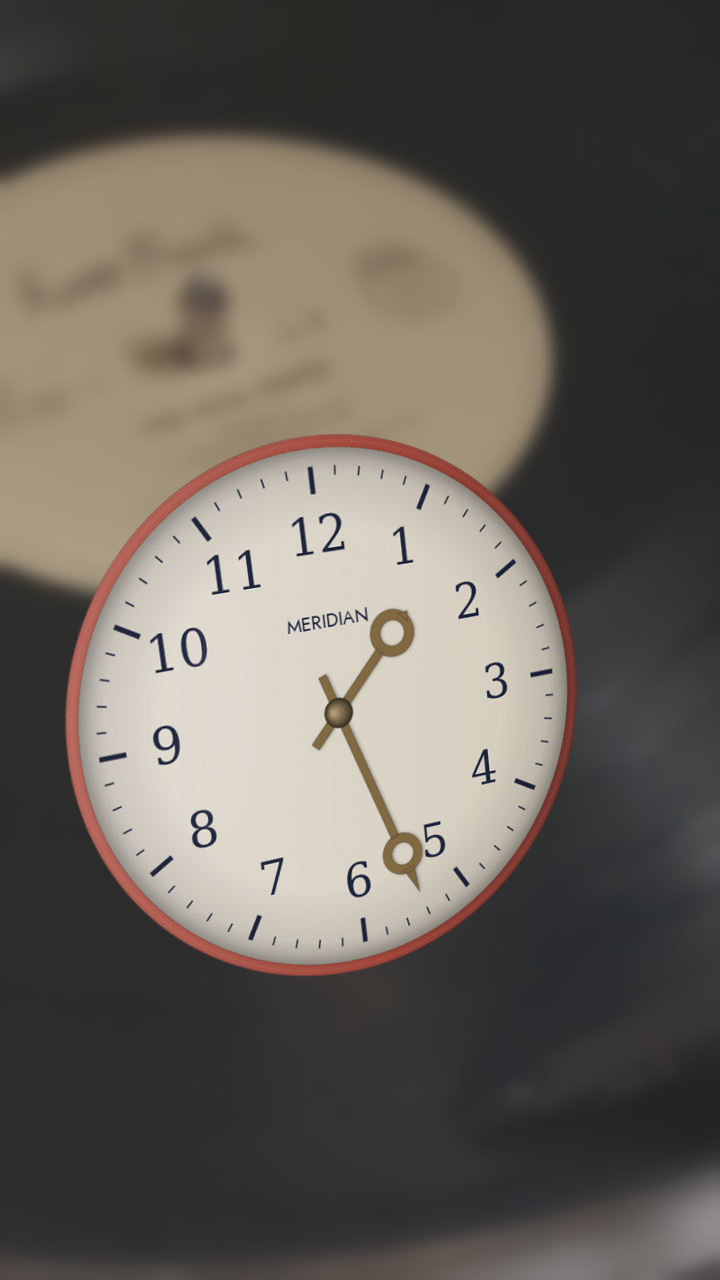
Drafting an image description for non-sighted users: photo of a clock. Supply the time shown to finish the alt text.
1:27
